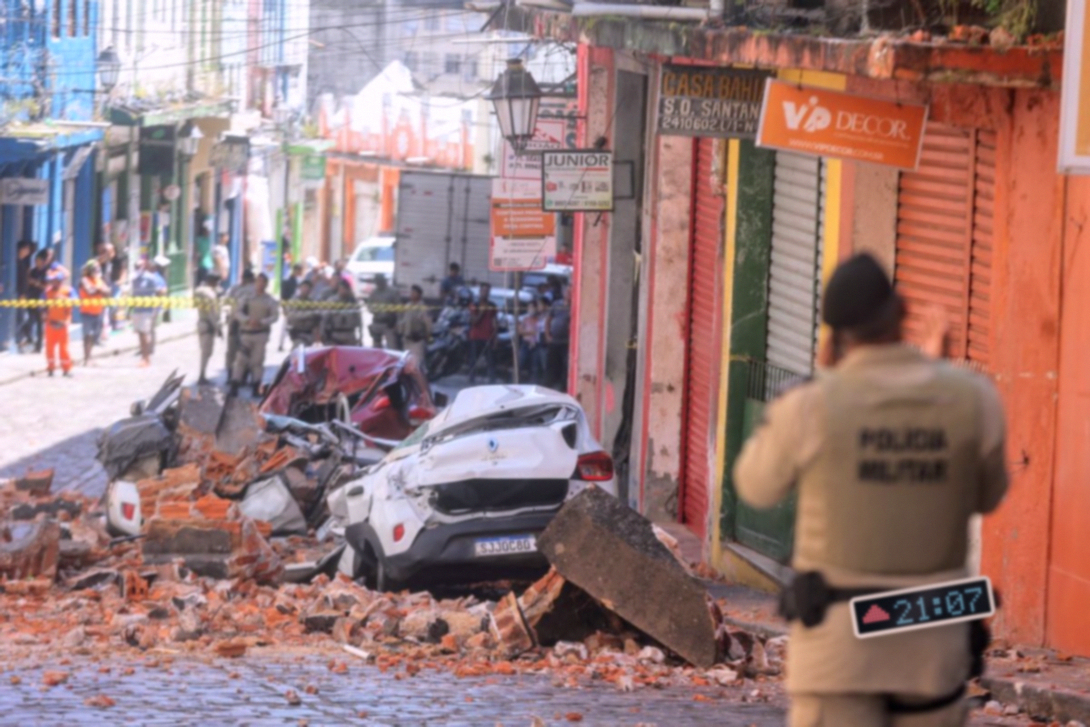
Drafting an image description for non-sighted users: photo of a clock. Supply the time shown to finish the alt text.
21:07
